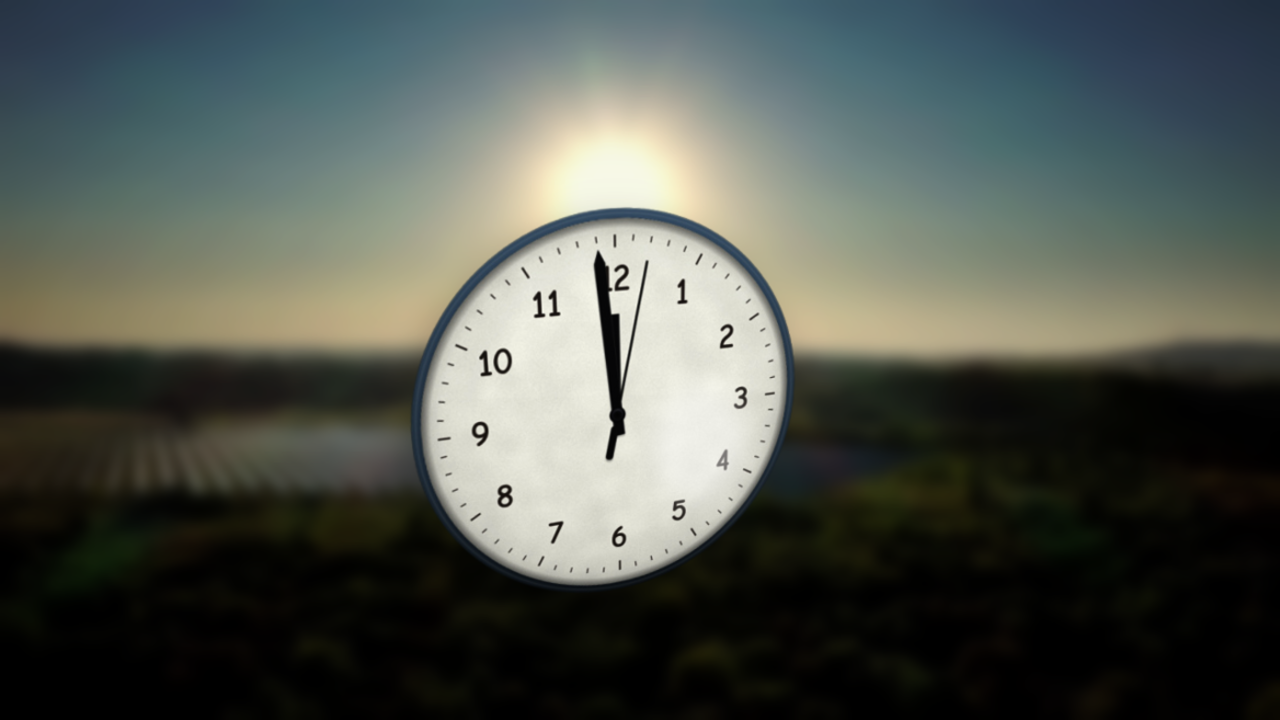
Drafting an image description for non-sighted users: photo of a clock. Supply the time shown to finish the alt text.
11:59:02
